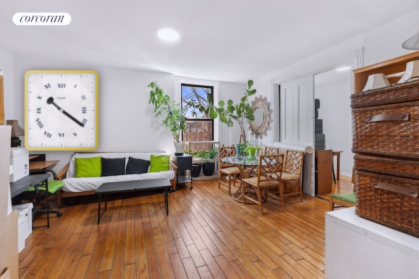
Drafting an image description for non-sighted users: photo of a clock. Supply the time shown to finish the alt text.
10:21
